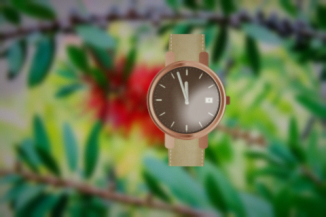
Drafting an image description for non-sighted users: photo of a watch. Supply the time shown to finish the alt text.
11:57
